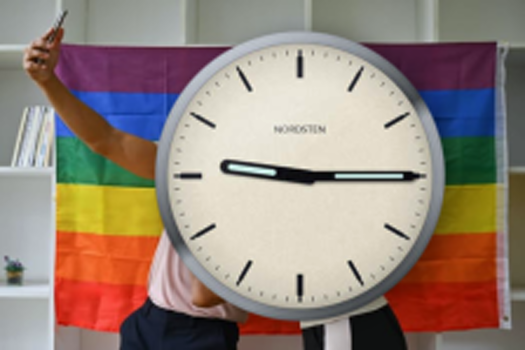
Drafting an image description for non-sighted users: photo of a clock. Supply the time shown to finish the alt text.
9:15
